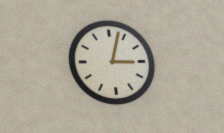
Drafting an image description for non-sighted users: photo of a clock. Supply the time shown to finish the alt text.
3:03
